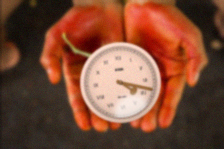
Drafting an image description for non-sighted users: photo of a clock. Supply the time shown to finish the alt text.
4:18
